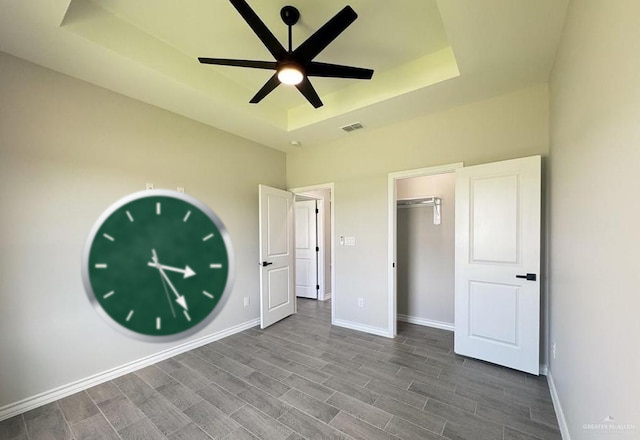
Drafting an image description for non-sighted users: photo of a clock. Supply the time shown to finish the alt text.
3:24:27
